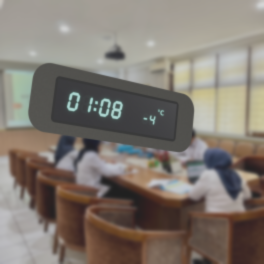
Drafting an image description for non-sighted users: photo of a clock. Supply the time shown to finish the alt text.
1:08
